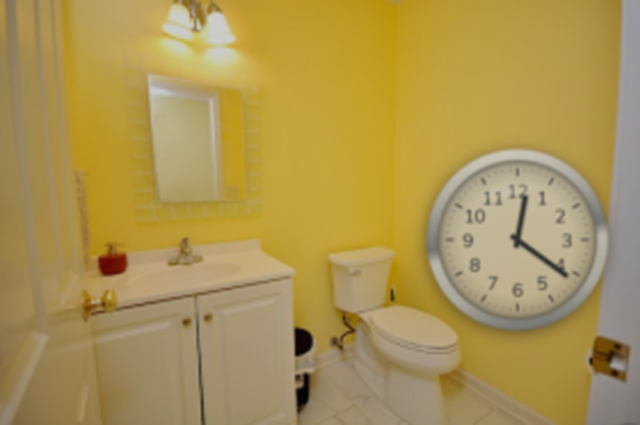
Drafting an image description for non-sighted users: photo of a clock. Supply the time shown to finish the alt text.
12:21
